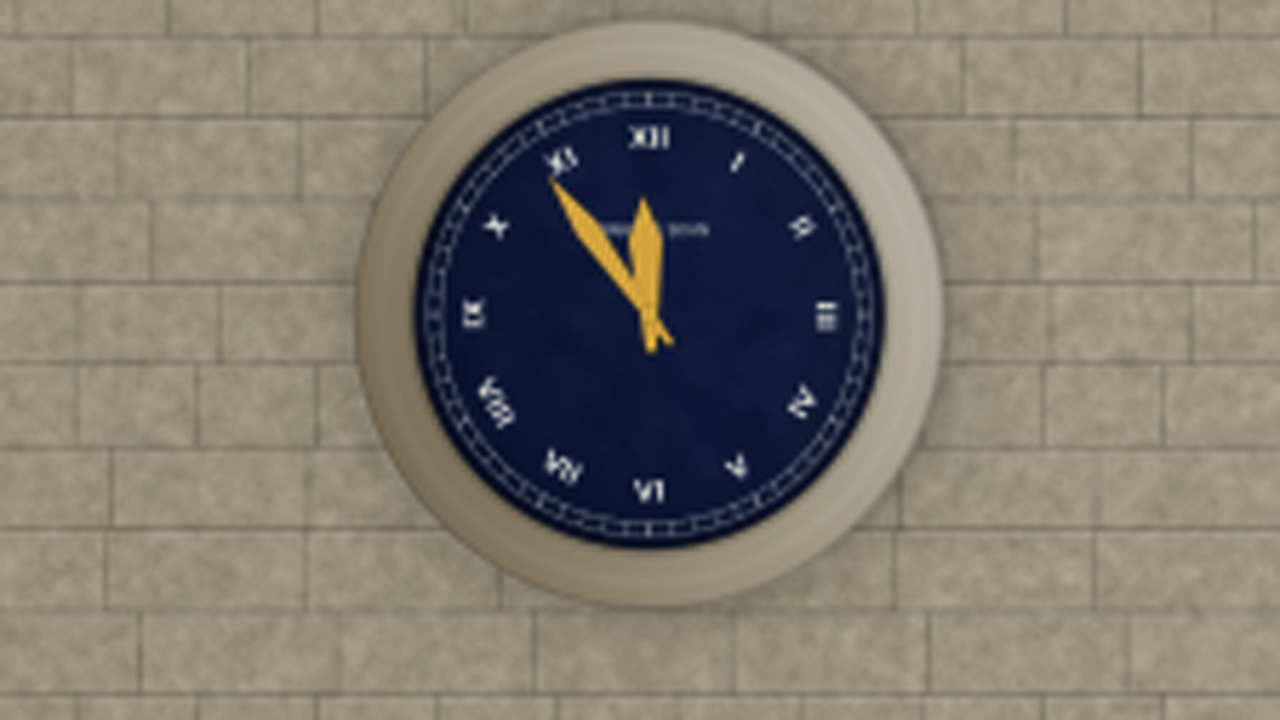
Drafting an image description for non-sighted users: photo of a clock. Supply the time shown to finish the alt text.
11:54
